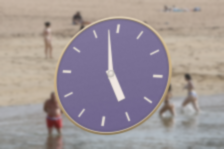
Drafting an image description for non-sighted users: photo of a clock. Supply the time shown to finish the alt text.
4:58
